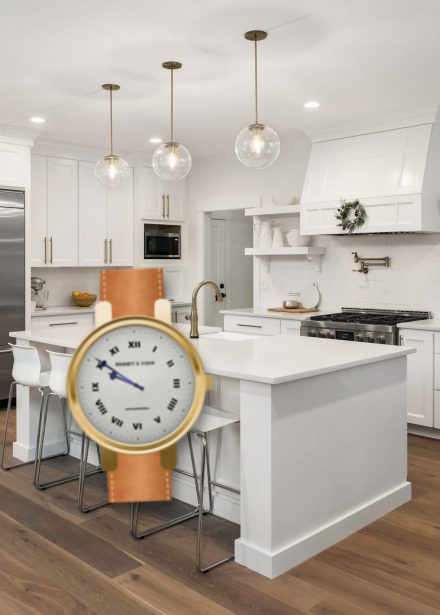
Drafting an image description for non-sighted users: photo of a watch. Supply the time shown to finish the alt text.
9:51
